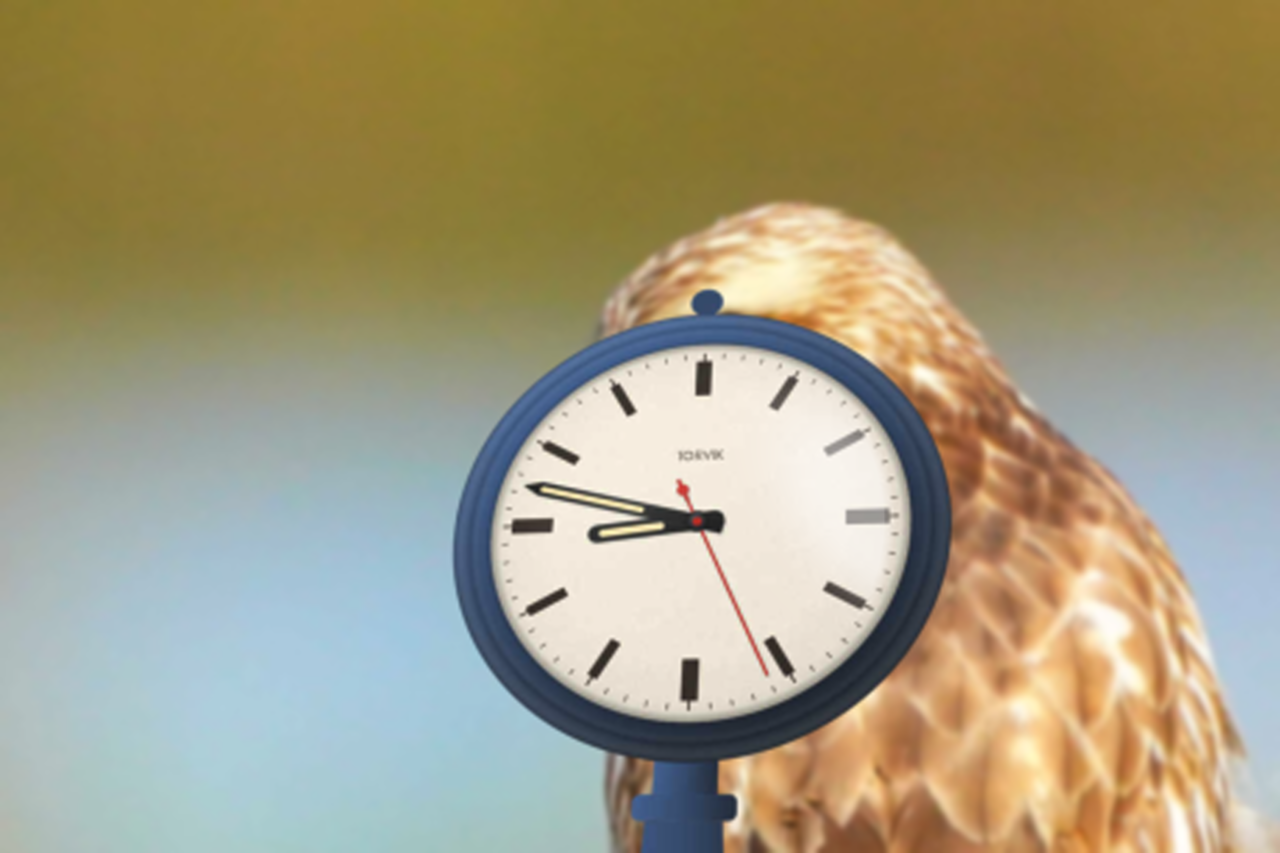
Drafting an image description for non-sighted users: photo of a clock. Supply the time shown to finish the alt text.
8:47:26
